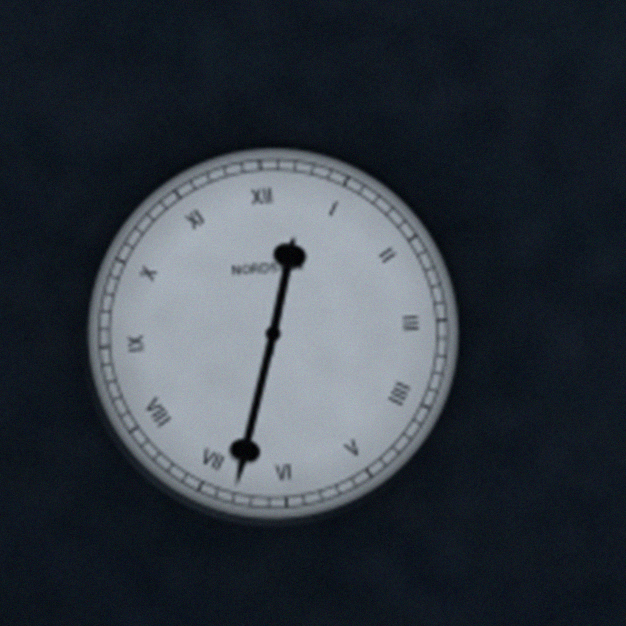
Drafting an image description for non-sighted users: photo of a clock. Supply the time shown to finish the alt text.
12:33
